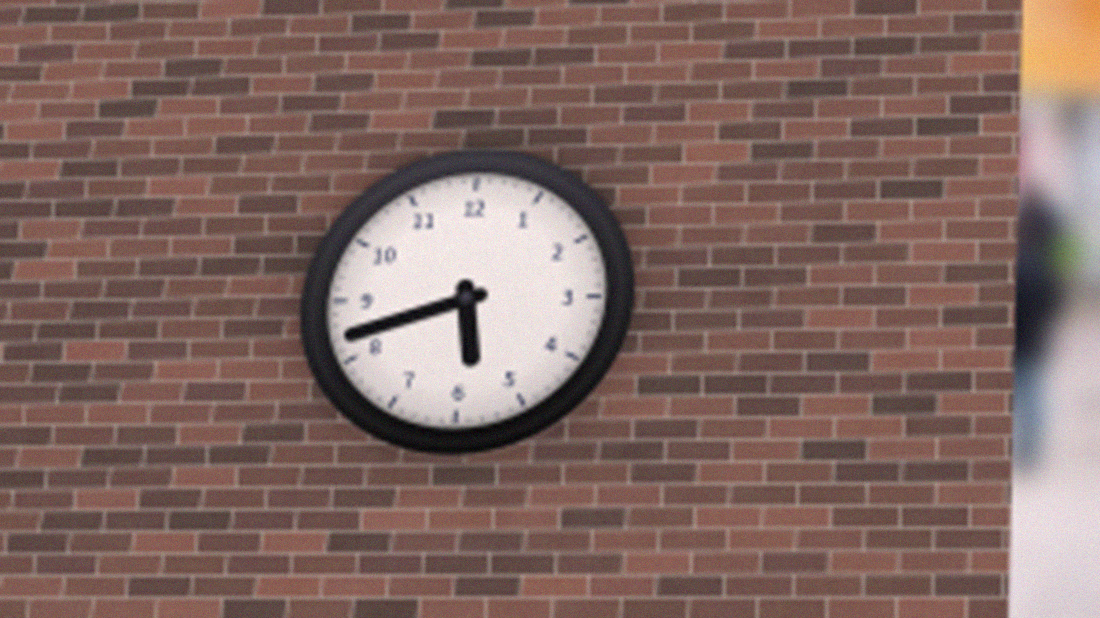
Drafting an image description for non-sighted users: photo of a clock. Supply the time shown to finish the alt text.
5:42
